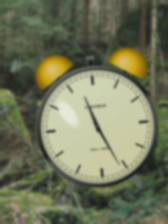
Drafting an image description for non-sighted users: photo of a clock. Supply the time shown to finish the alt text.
11:26
